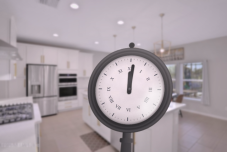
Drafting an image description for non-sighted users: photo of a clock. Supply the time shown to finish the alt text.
12:01
